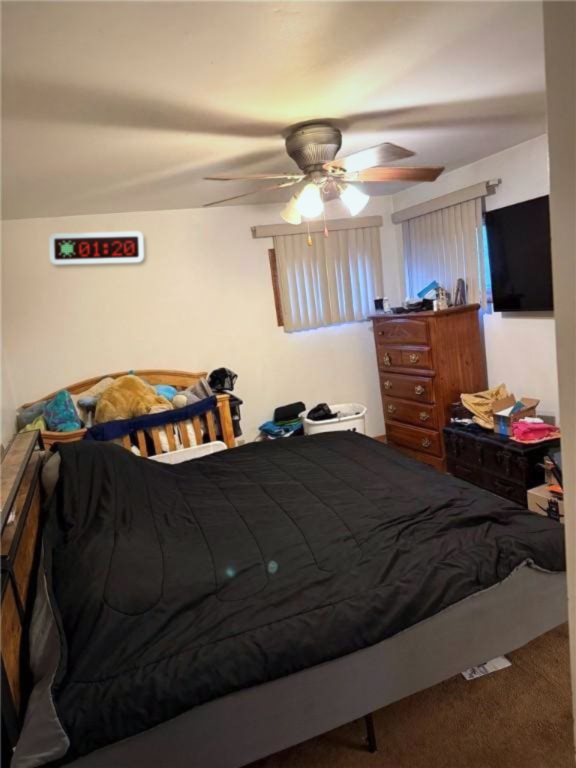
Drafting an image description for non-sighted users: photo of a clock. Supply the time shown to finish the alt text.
1:20
